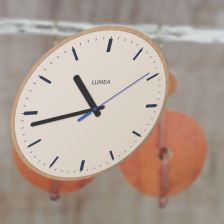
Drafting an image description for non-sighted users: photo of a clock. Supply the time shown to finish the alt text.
10:43:09
